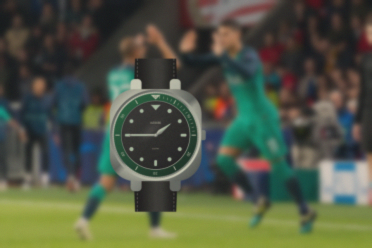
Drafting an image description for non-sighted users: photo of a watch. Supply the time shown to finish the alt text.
1:45
